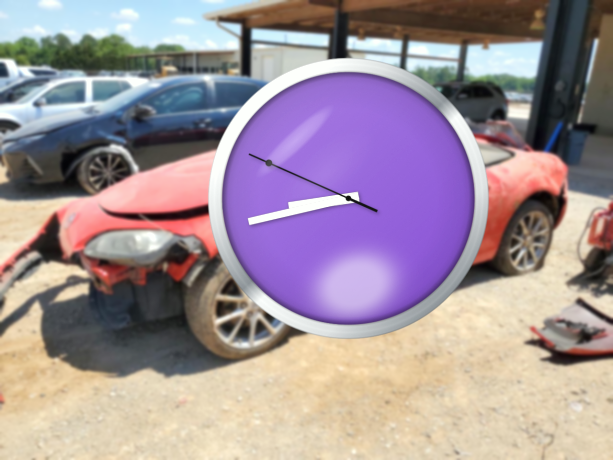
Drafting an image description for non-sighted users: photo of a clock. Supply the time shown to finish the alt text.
8:42:49
